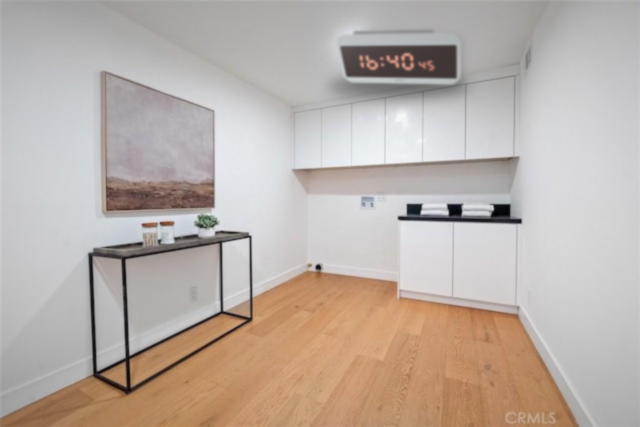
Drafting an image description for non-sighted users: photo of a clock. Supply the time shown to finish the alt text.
16:40
